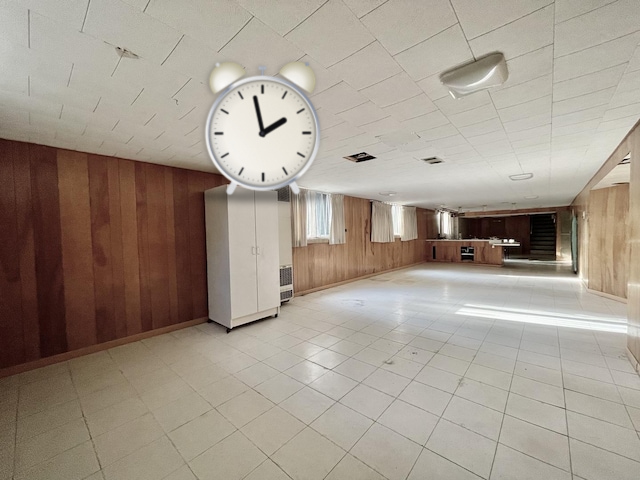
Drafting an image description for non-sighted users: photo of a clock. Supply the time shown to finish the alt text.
1:58
